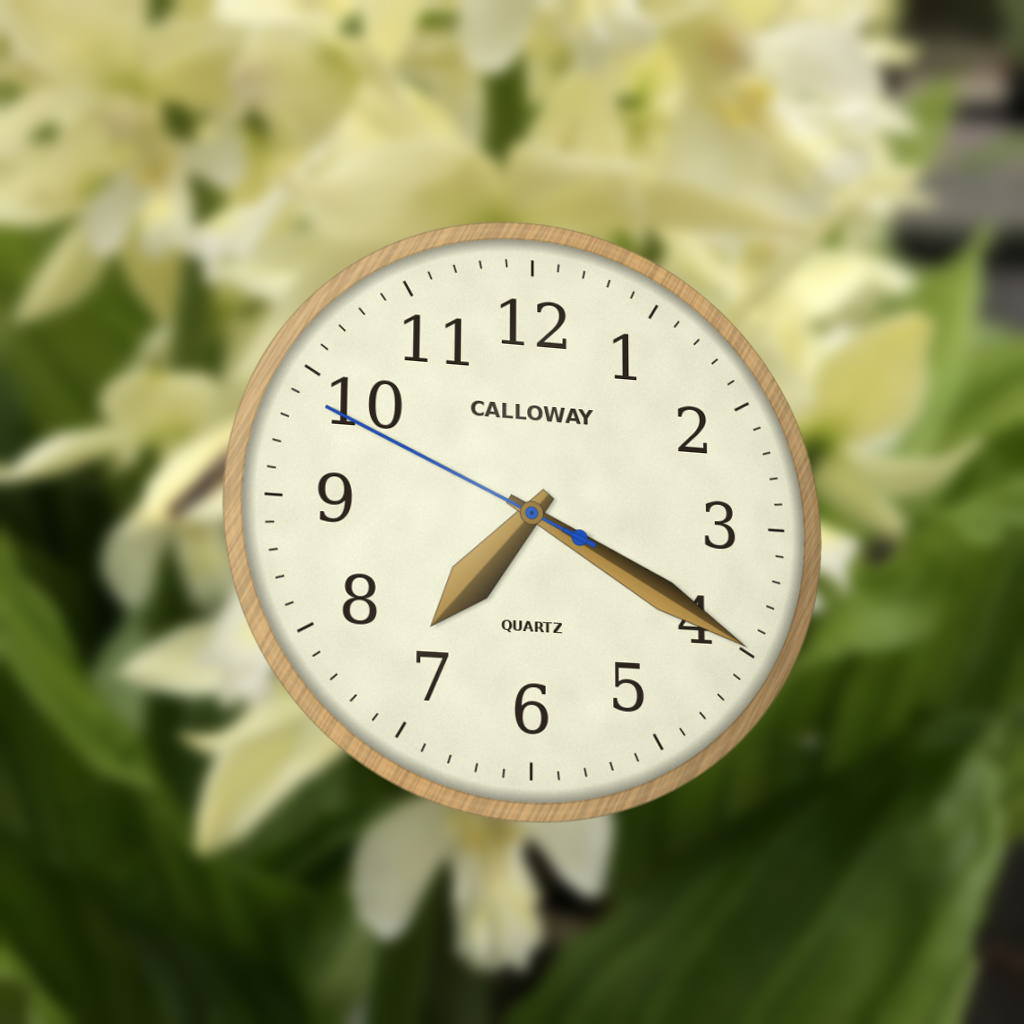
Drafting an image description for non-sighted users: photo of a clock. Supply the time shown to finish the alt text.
7:19:49
